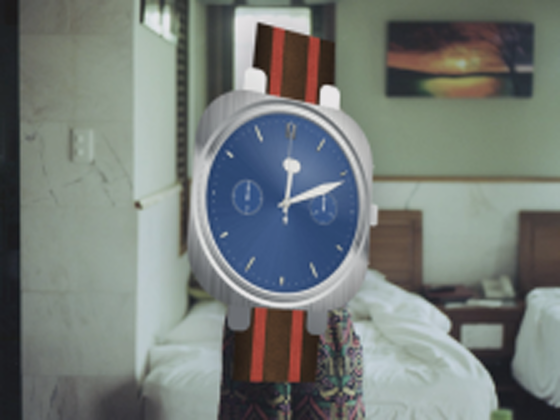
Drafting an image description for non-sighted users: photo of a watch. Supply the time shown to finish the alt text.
12:11
